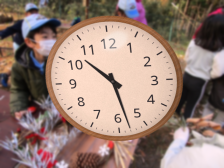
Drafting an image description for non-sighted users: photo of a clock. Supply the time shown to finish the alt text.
10:28
